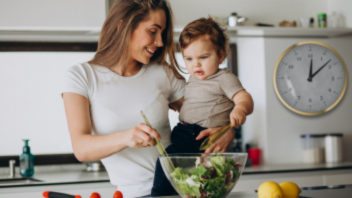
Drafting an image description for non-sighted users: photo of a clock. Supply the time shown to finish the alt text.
12:08
